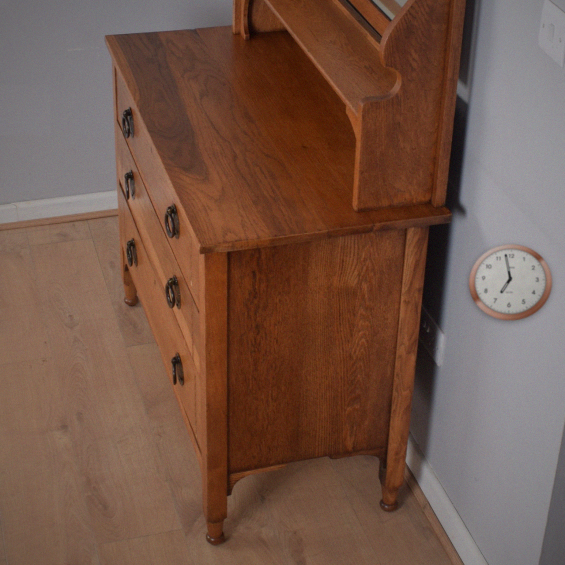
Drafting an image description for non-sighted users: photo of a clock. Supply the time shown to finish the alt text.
6:58
